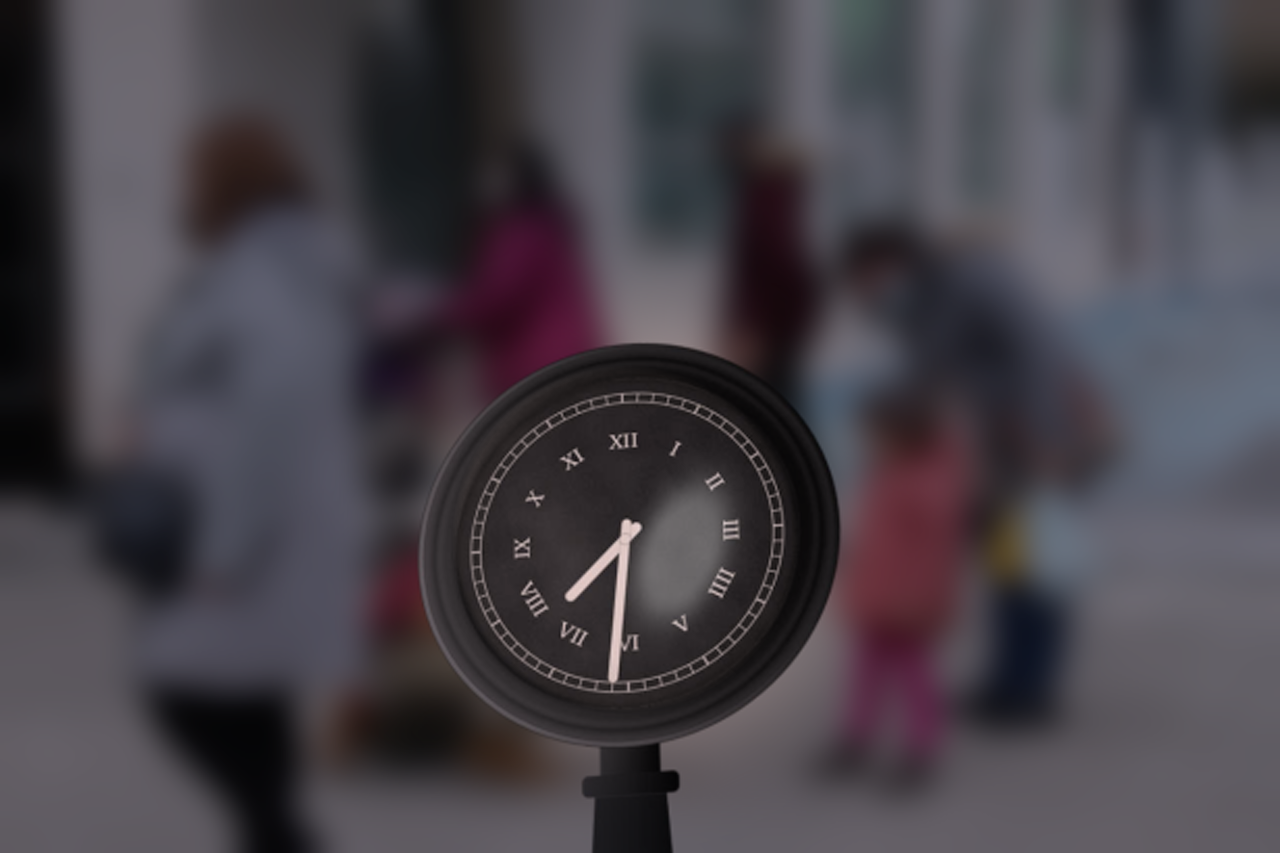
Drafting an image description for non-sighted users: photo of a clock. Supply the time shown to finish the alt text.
7:31
